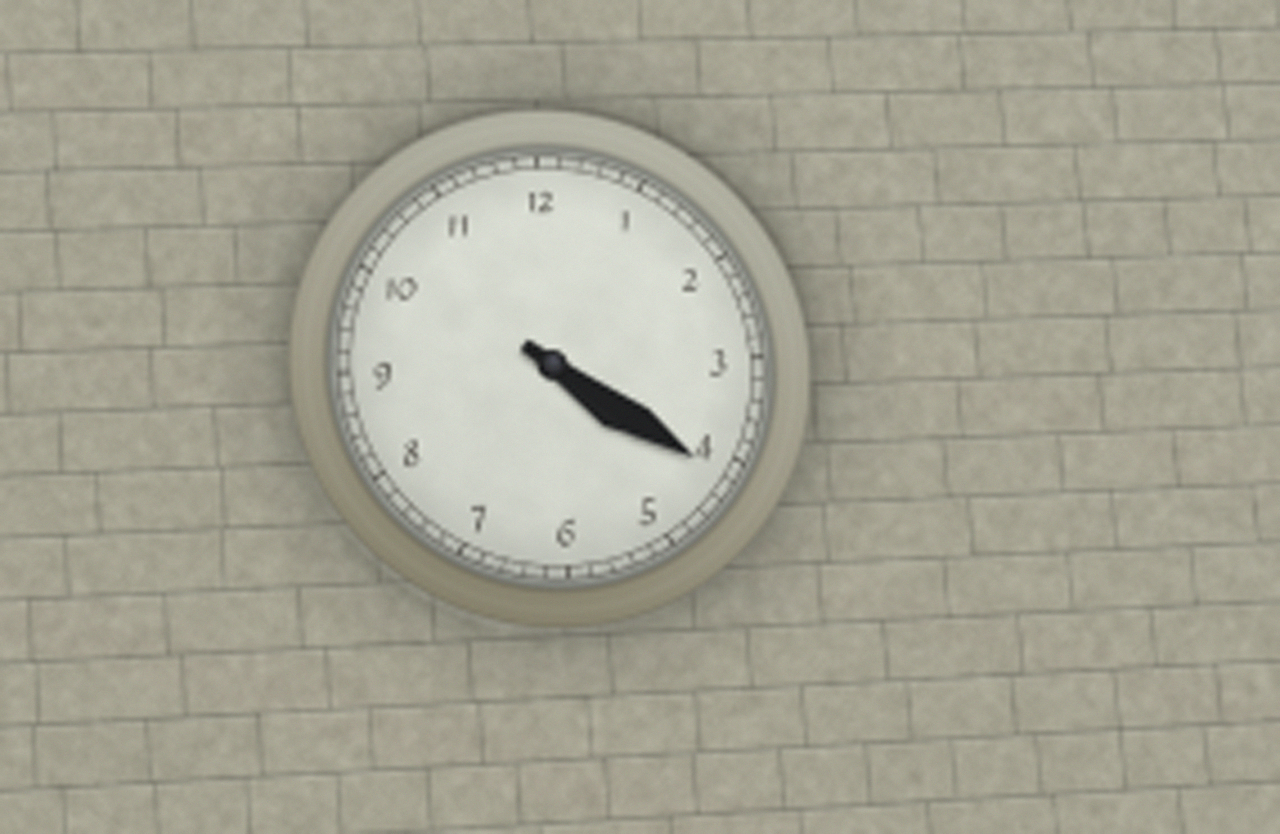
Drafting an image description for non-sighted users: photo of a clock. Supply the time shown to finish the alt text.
4:21
